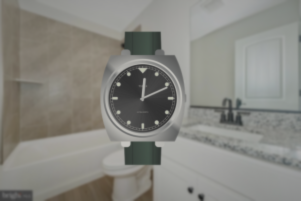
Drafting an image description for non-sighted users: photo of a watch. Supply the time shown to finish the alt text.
12:11
